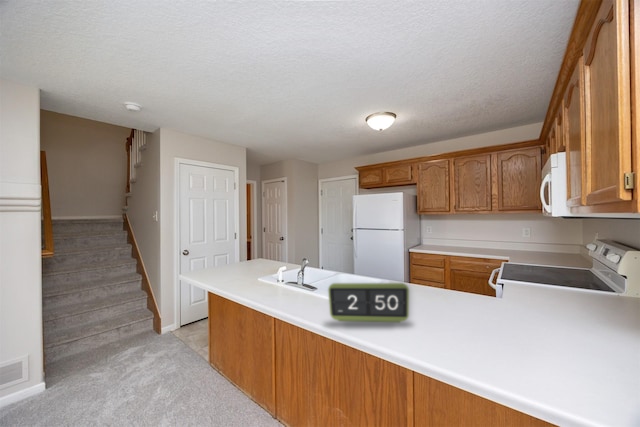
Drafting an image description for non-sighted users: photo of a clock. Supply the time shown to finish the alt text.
2:50
